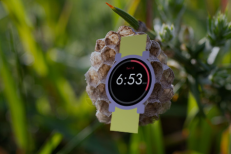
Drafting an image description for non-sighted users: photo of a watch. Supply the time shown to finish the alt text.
6:53
